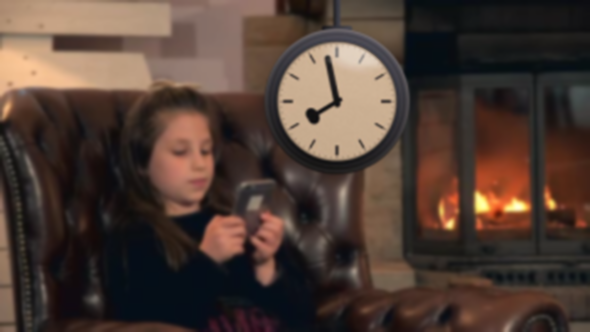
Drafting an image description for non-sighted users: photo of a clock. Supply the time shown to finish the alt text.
7:58
